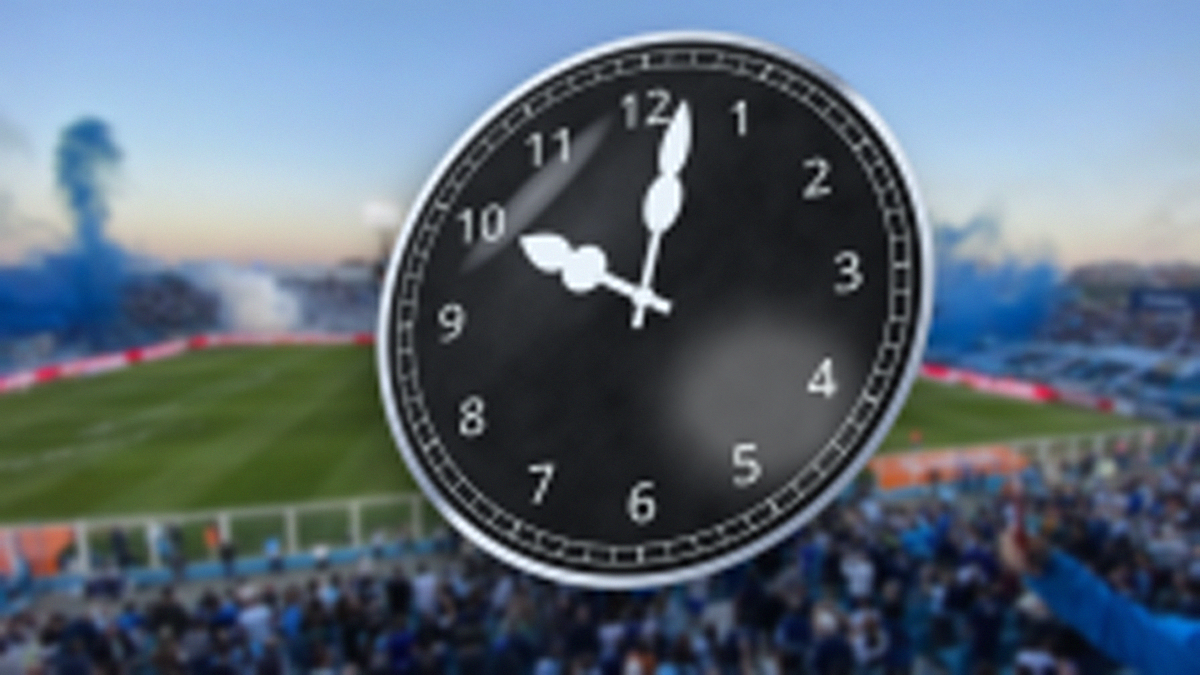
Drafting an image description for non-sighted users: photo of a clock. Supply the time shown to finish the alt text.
10:02
